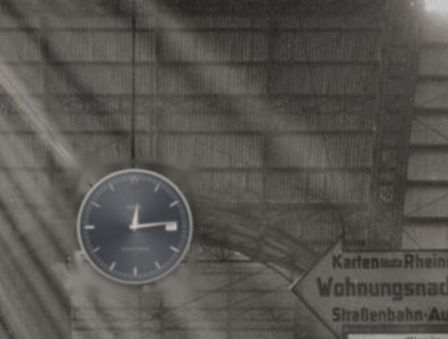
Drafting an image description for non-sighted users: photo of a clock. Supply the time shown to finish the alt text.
12:14
